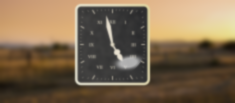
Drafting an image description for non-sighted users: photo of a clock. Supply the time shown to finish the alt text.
4:58
